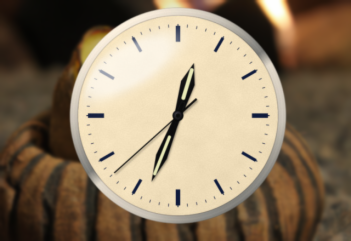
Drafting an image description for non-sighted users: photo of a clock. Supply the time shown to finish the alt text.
12:33:38
